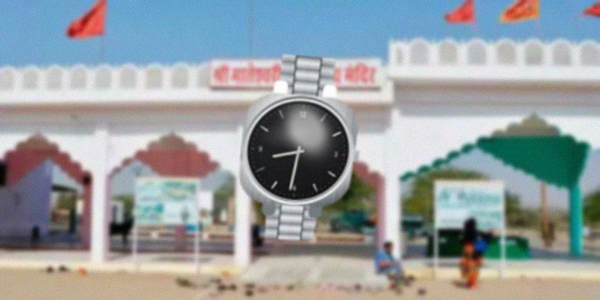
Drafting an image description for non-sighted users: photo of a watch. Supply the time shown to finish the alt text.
8:31
